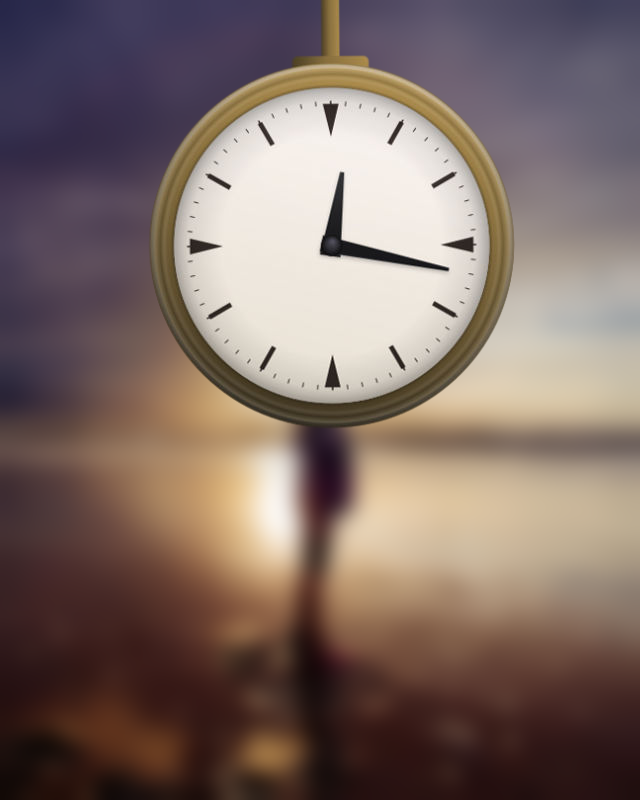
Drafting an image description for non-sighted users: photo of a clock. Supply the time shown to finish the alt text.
12:17
